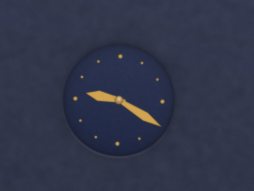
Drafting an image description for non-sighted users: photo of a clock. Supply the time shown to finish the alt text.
9:20
